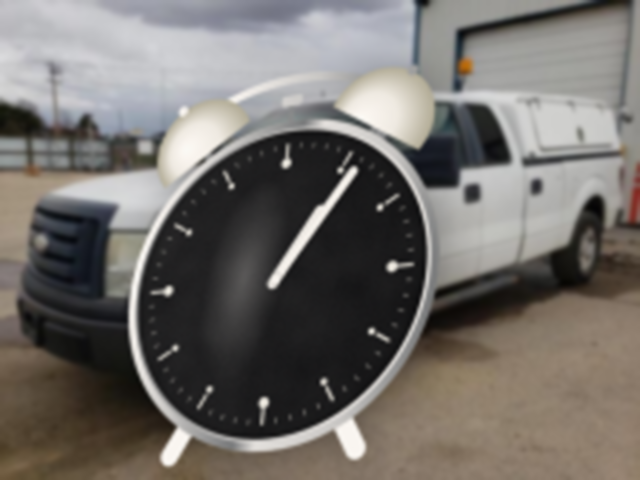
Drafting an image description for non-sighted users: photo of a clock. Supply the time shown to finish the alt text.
1:06
